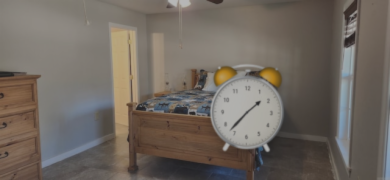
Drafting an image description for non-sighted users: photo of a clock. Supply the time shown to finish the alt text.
1:37
